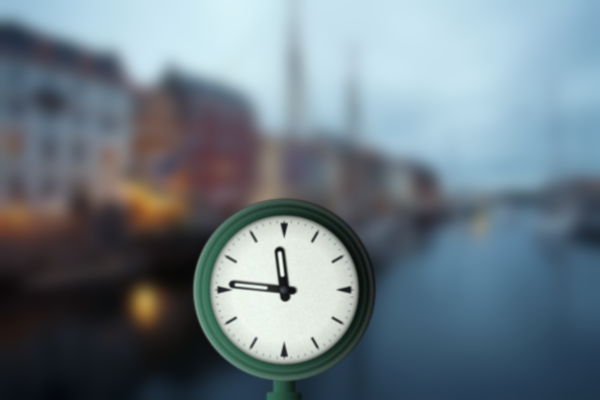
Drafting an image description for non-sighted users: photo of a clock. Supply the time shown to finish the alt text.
11:46
